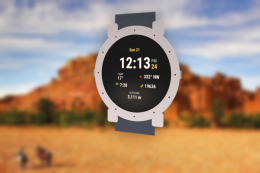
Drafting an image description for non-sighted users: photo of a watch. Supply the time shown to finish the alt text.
12:13
